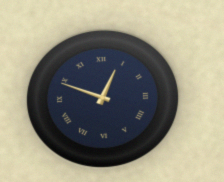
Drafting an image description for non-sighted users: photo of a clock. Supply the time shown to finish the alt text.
12:49
